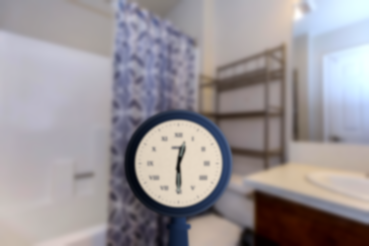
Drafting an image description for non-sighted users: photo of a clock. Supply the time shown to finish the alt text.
12:30
